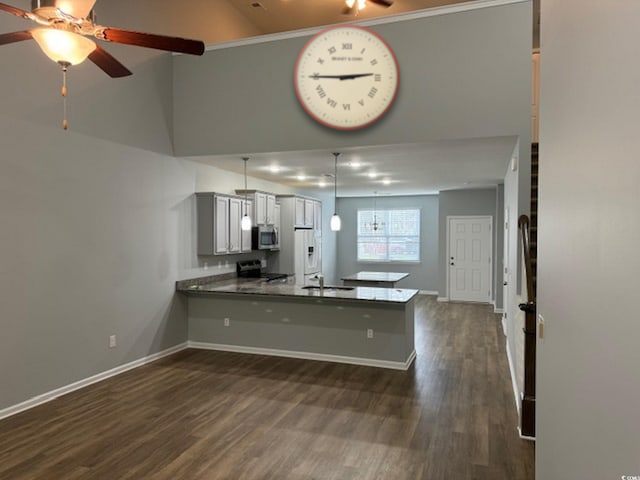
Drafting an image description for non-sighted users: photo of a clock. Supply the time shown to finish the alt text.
2:45
